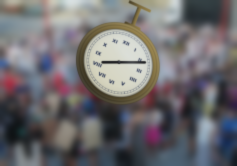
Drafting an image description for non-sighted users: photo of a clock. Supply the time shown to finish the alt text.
8:11
